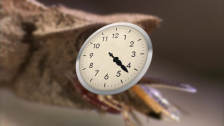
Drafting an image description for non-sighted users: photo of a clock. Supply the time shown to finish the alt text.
4:22
